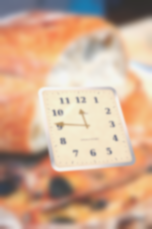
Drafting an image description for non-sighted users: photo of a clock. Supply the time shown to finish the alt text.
11:46
